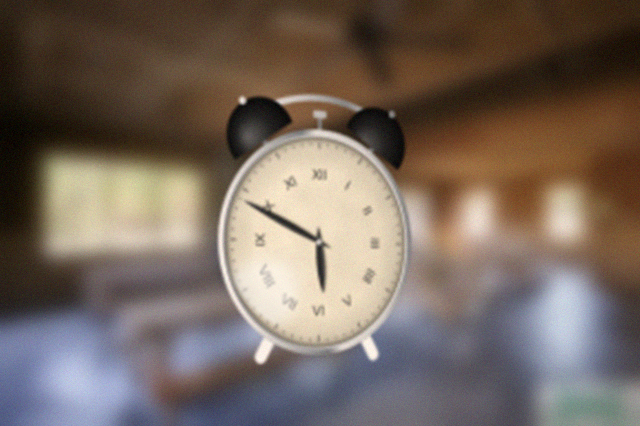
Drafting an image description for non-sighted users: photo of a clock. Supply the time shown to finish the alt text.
5:49
